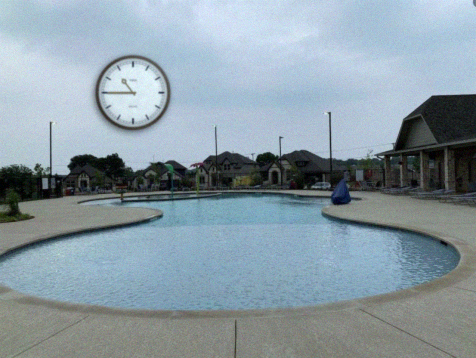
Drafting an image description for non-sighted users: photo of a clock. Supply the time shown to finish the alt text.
10:45
